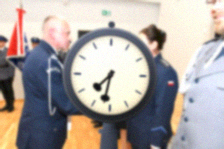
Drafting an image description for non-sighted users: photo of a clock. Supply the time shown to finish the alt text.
7:32
